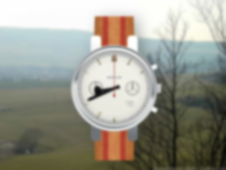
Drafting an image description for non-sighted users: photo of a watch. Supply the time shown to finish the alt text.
8:41
